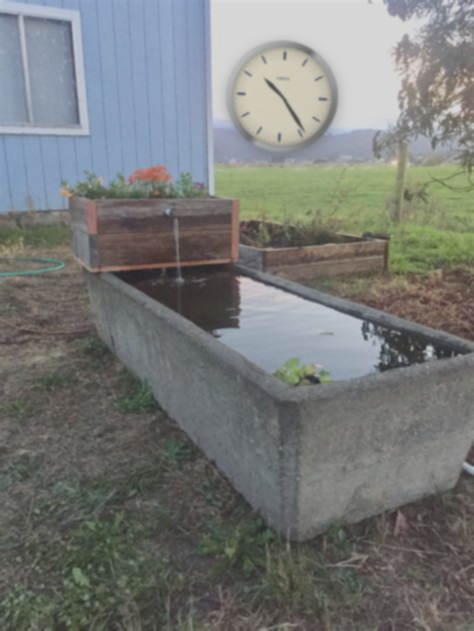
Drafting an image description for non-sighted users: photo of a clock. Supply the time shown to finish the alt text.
10:24
